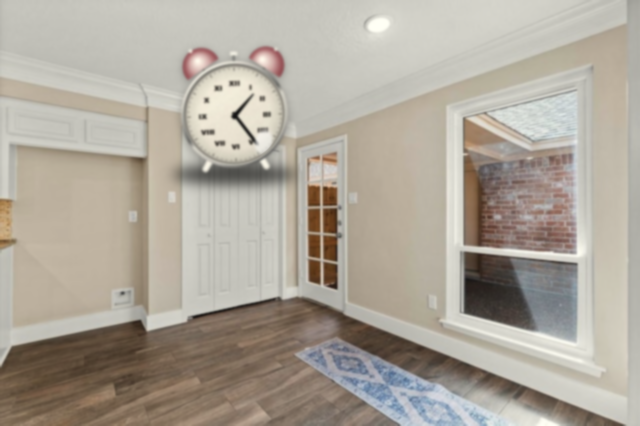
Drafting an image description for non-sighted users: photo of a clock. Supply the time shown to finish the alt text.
1:24
